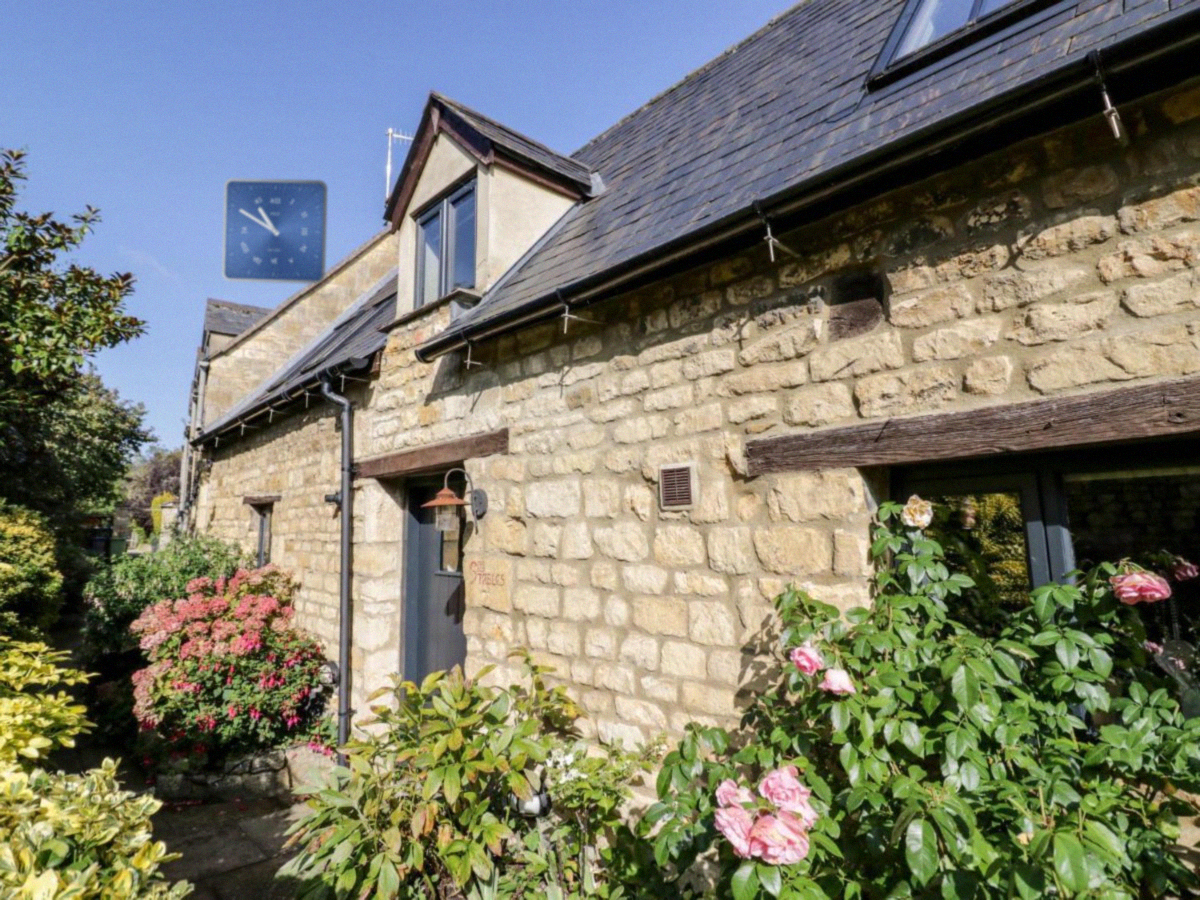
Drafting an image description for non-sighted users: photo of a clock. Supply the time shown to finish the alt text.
10:50
